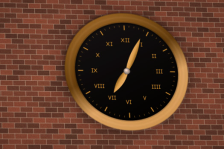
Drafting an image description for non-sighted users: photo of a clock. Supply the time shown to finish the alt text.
7:04
